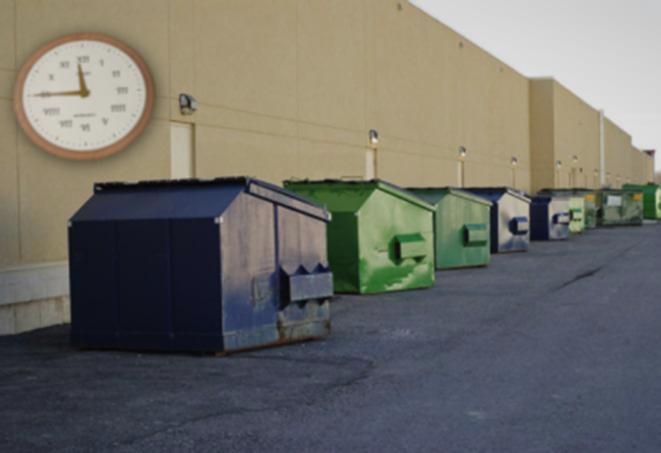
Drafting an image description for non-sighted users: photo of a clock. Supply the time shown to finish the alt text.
11:45
